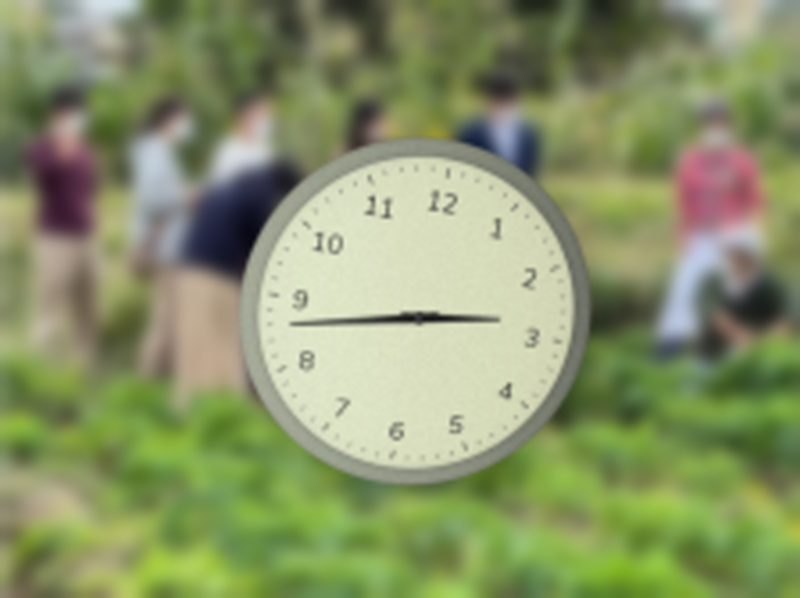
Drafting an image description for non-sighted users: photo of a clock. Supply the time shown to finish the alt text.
2:43
